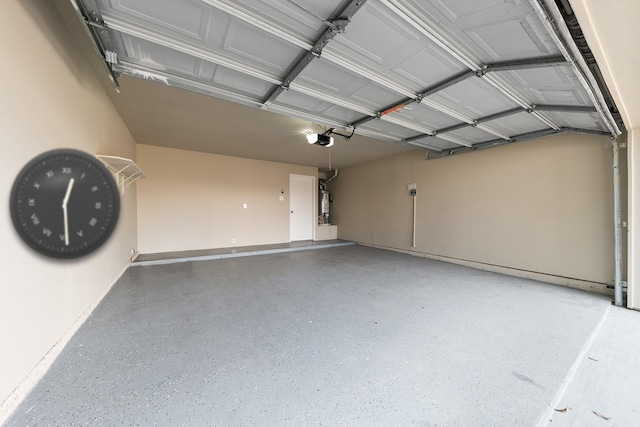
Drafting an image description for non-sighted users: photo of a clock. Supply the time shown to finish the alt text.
12:29
